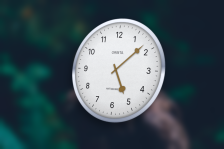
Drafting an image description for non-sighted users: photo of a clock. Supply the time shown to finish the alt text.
5:08
